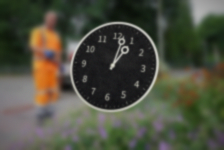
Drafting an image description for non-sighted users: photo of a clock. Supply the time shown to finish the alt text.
1:02
